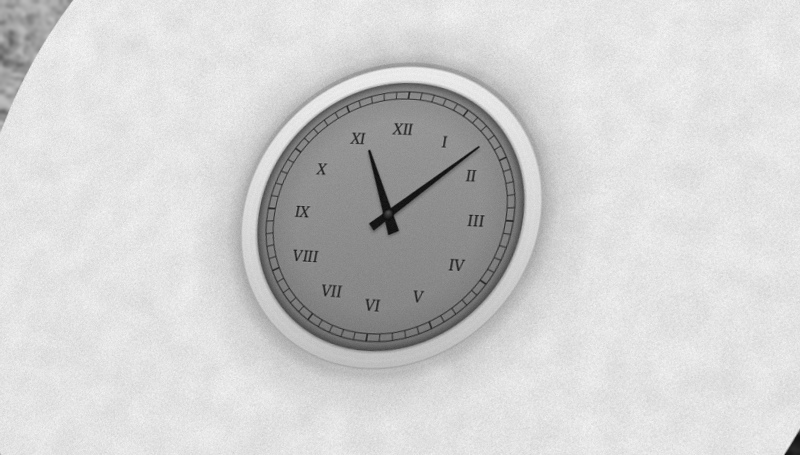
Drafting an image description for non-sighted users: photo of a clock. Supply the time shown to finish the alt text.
11:08
